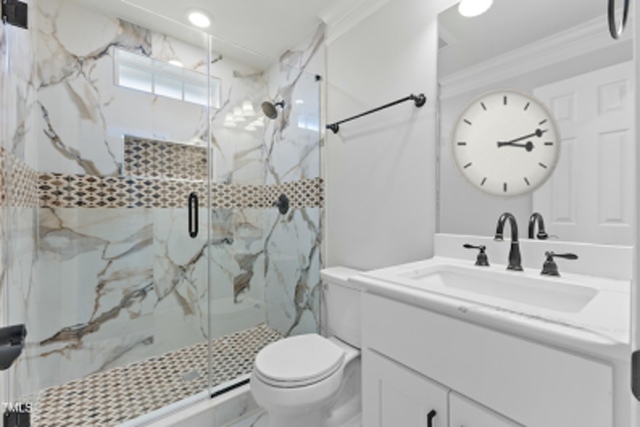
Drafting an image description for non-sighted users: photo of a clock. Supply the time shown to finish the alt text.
3:12
